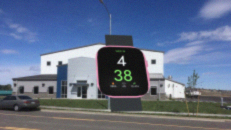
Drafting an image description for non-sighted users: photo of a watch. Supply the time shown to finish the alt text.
4:38
